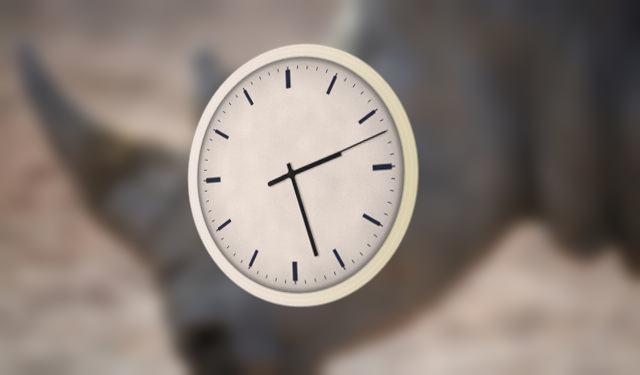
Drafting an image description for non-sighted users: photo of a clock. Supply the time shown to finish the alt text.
2:27:12
